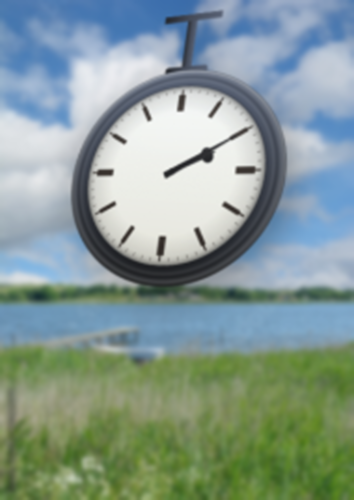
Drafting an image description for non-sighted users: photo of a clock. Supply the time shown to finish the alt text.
2:10
